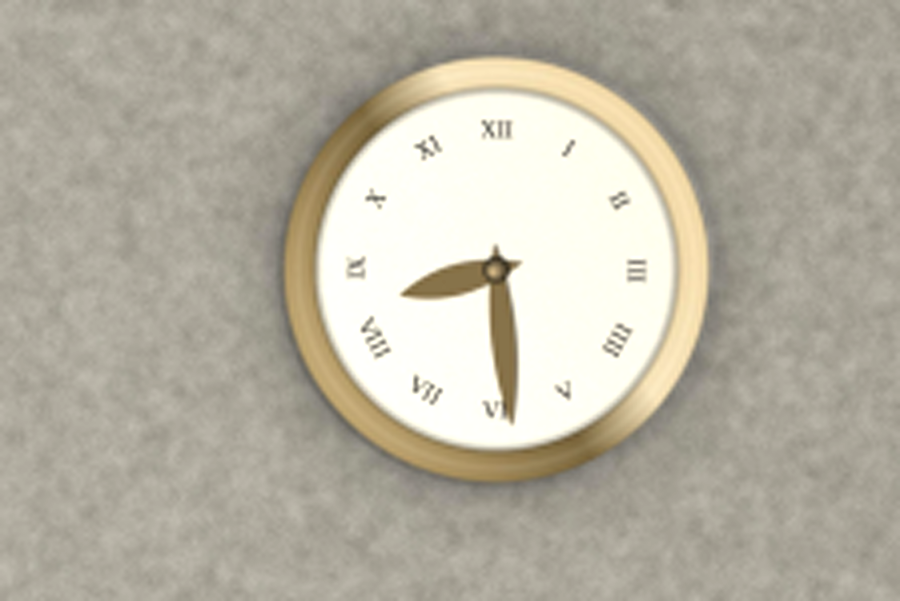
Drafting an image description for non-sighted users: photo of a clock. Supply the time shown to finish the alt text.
8:29
